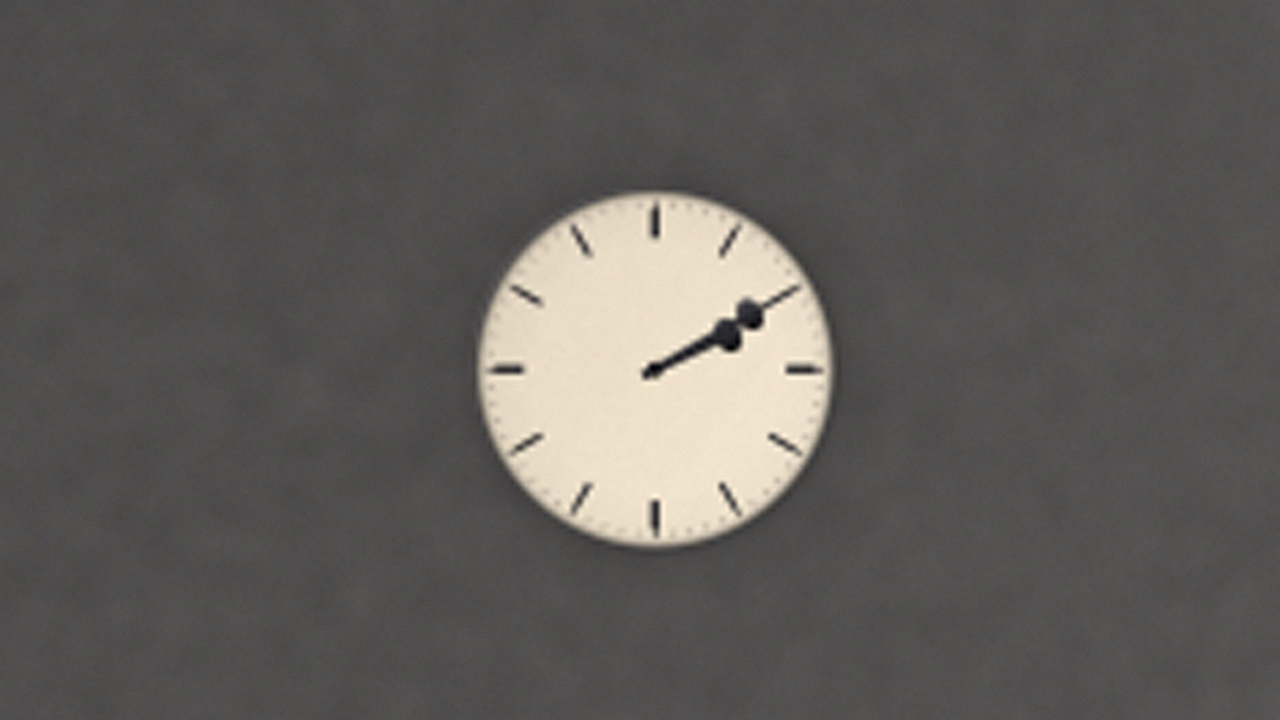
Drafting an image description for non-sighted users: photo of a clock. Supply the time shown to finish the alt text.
2:10
